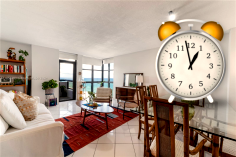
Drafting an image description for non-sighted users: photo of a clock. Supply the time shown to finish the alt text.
12:58
